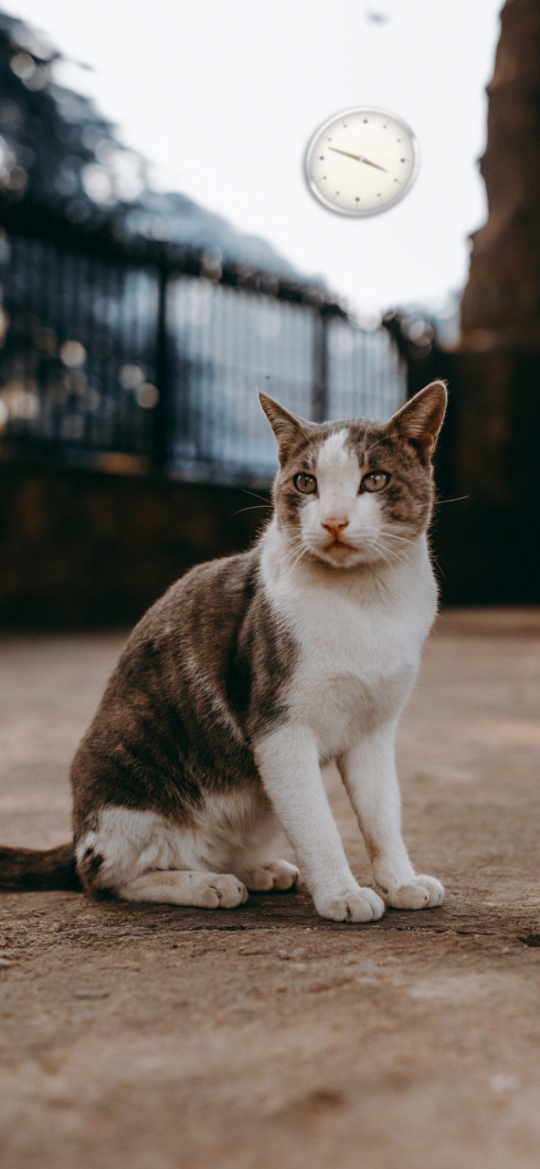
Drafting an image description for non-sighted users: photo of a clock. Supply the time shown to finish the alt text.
3:48
